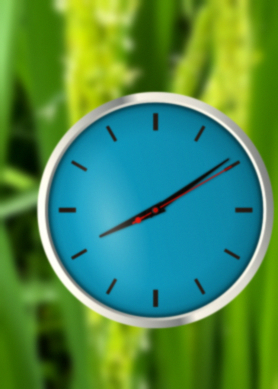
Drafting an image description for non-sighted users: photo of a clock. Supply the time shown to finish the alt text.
8:09:10
